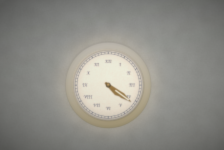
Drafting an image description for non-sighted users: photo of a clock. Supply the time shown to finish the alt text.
4:21
